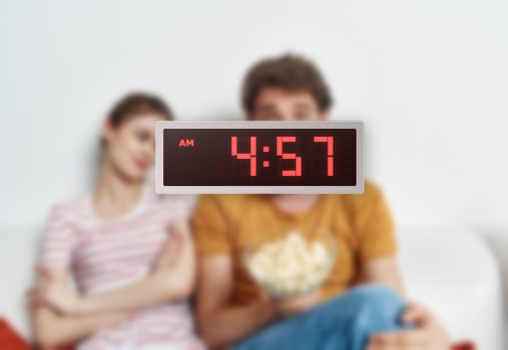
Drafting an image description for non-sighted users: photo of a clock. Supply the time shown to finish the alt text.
4:57
